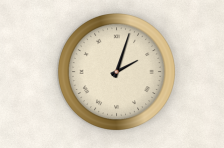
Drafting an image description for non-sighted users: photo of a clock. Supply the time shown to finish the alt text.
2:03
